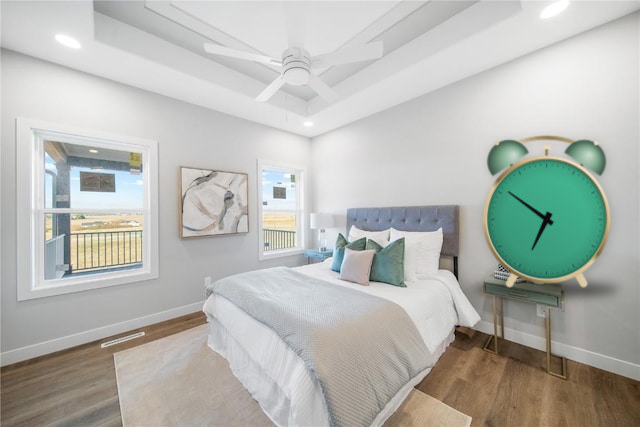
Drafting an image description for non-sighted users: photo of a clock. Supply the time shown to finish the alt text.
6:51
